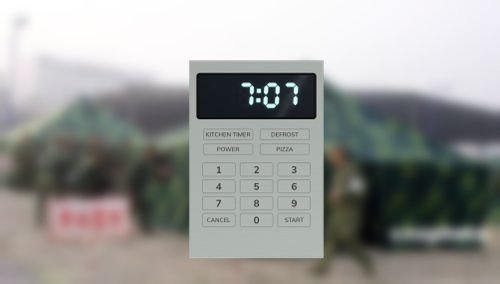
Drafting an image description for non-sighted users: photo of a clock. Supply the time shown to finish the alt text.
7:07
